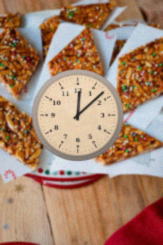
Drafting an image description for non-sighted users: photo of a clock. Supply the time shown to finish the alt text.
12:08
